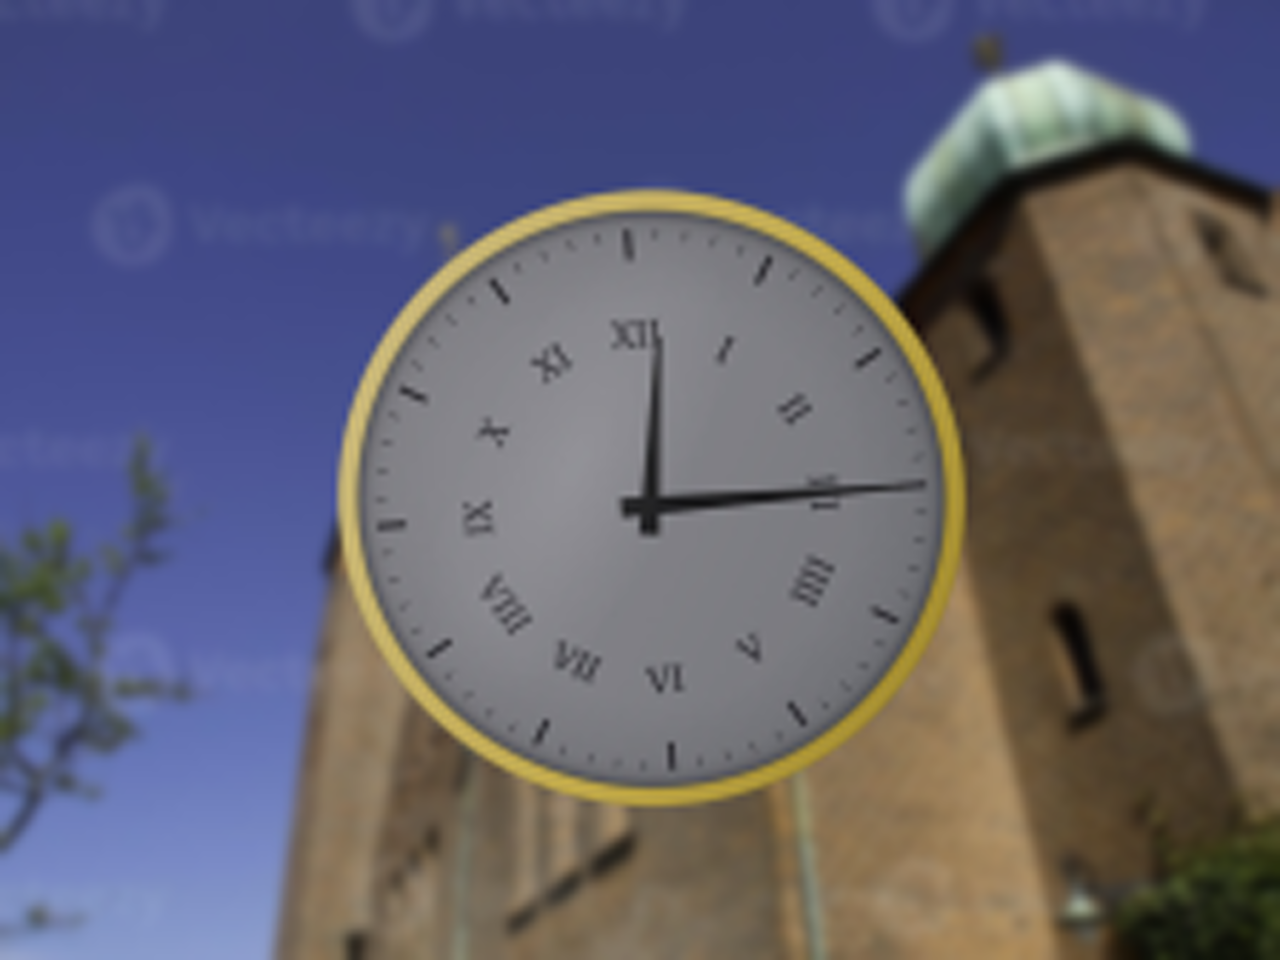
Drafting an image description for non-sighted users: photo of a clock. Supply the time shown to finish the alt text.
12:15
